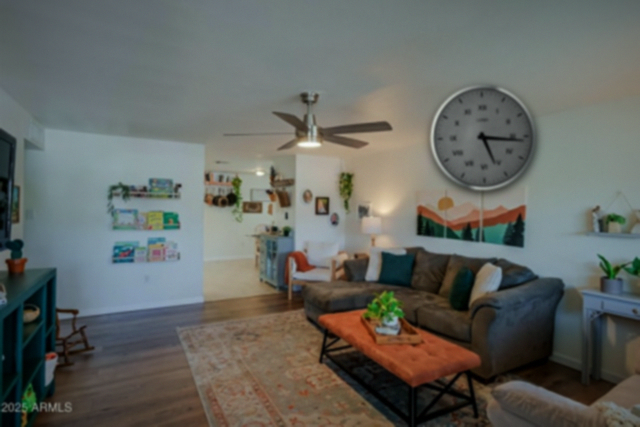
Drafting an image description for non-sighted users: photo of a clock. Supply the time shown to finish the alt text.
5:16
